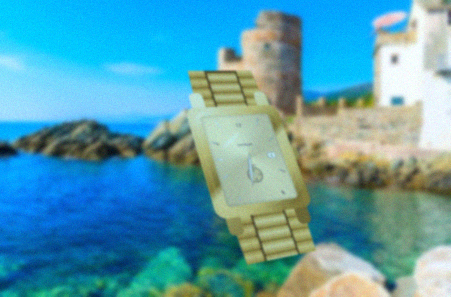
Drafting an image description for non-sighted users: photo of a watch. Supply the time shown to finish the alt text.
6:32
